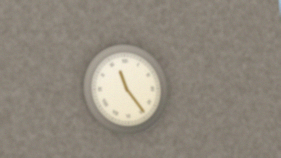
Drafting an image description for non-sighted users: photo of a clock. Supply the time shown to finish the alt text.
11:24
